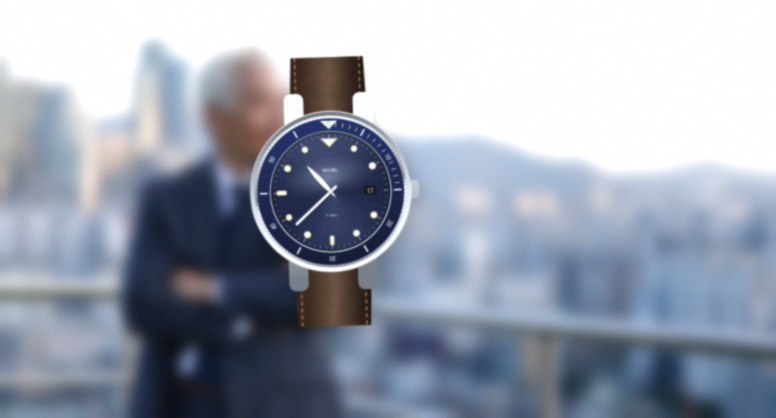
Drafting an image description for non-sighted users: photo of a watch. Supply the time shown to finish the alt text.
10:38
